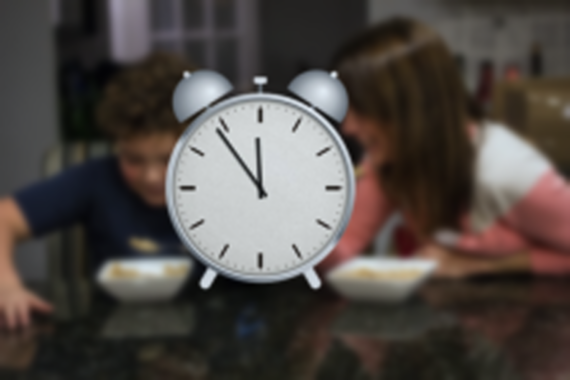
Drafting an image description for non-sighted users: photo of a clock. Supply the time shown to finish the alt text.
11:54
